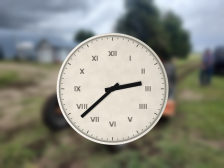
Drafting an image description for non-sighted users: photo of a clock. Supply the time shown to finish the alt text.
2:38
